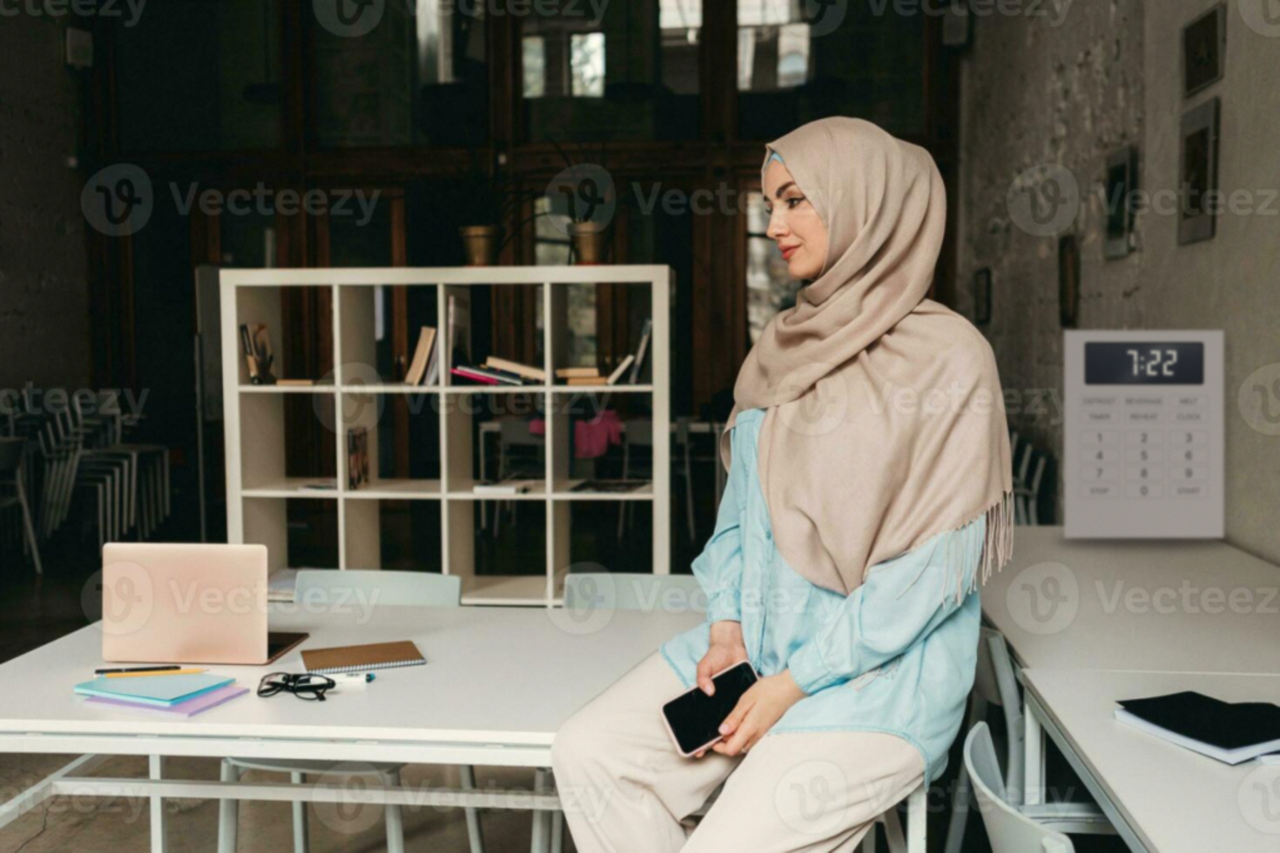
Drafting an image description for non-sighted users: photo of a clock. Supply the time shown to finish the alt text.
7:22
